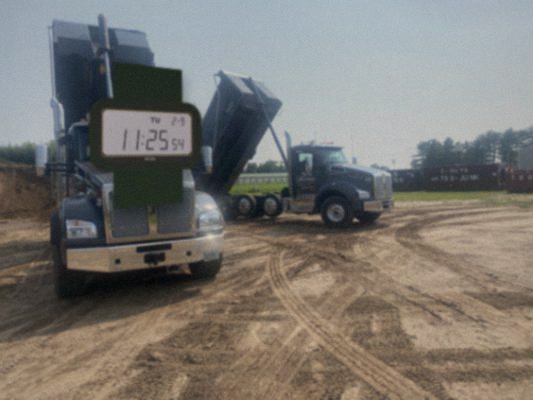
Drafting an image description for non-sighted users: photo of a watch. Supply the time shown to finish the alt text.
11:25
